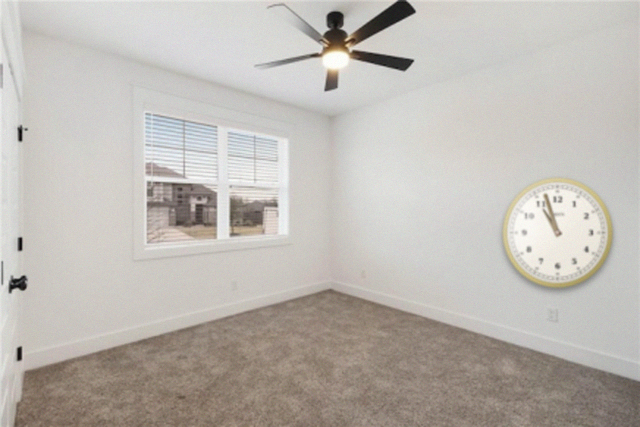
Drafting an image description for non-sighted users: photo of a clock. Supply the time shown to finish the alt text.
10:57
